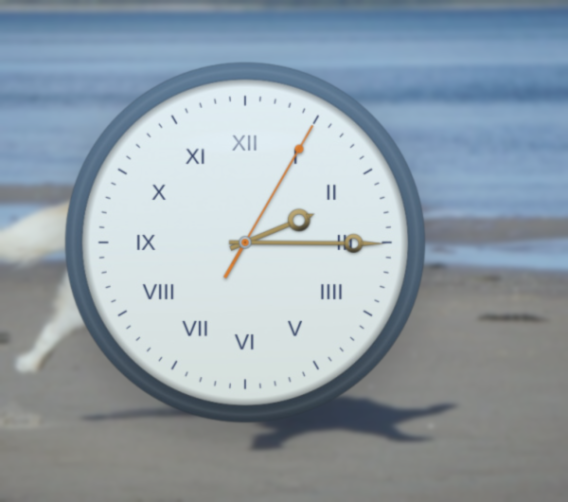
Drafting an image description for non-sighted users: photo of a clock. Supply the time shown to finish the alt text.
2:15:05
